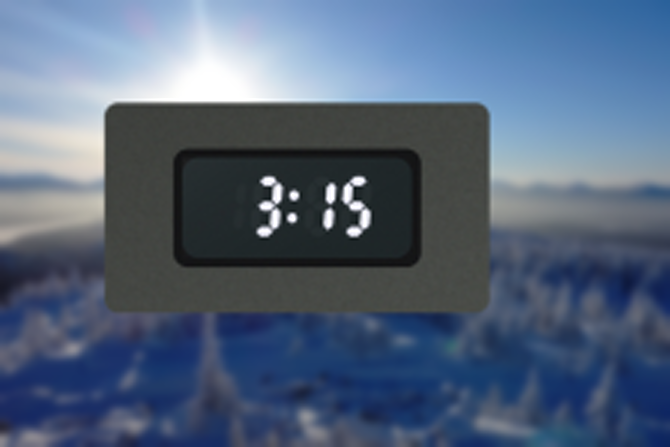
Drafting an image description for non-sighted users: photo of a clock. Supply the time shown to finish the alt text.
3:15
